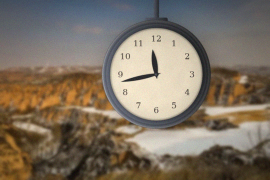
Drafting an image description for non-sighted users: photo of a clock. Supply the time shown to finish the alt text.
11:43
